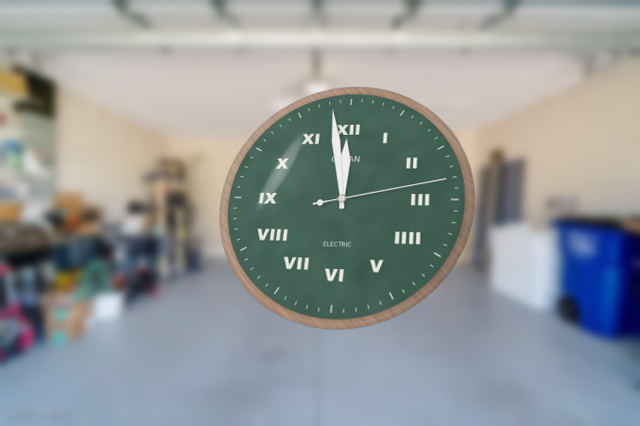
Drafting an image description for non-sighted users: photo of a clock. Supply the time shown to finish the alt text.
11:58:13
